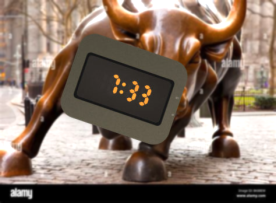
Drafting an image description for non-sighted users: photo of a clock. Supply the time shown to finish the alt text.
7:33
